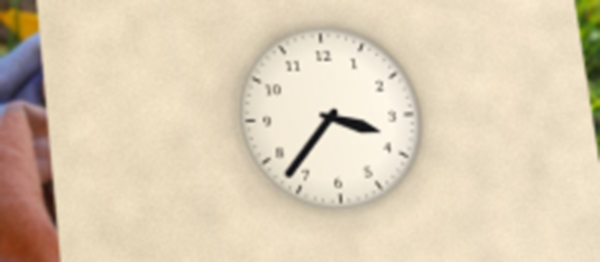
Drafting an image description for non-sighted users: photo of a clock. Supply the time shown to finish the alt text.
3:37
